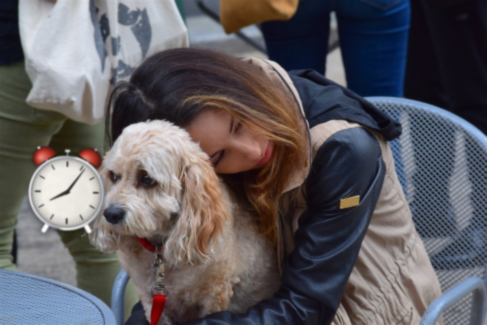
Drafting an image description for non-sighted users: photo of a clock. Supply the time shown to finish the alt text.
8:06
